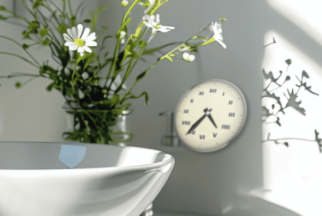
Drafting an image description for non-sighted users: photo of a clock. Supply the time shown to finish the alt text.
4:36
